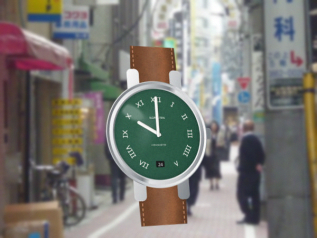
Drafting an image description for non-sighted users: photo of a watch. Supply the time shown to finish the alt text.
10:00
